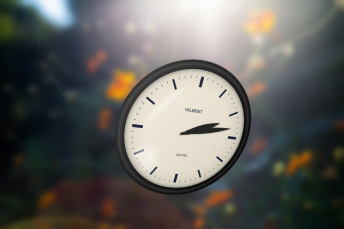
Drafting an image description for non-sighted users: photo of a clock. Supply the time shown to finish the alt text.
2:13
